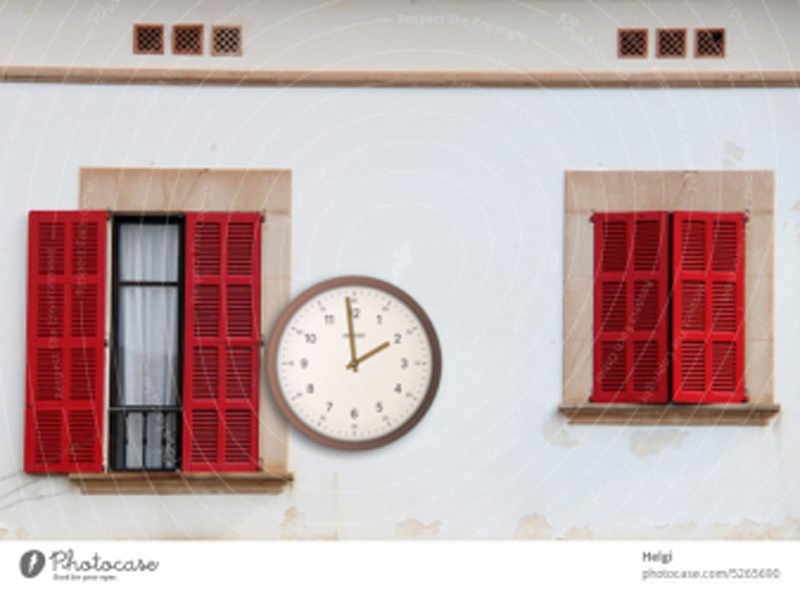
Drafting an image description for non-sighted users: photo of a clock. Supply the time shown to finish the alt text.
1:59
